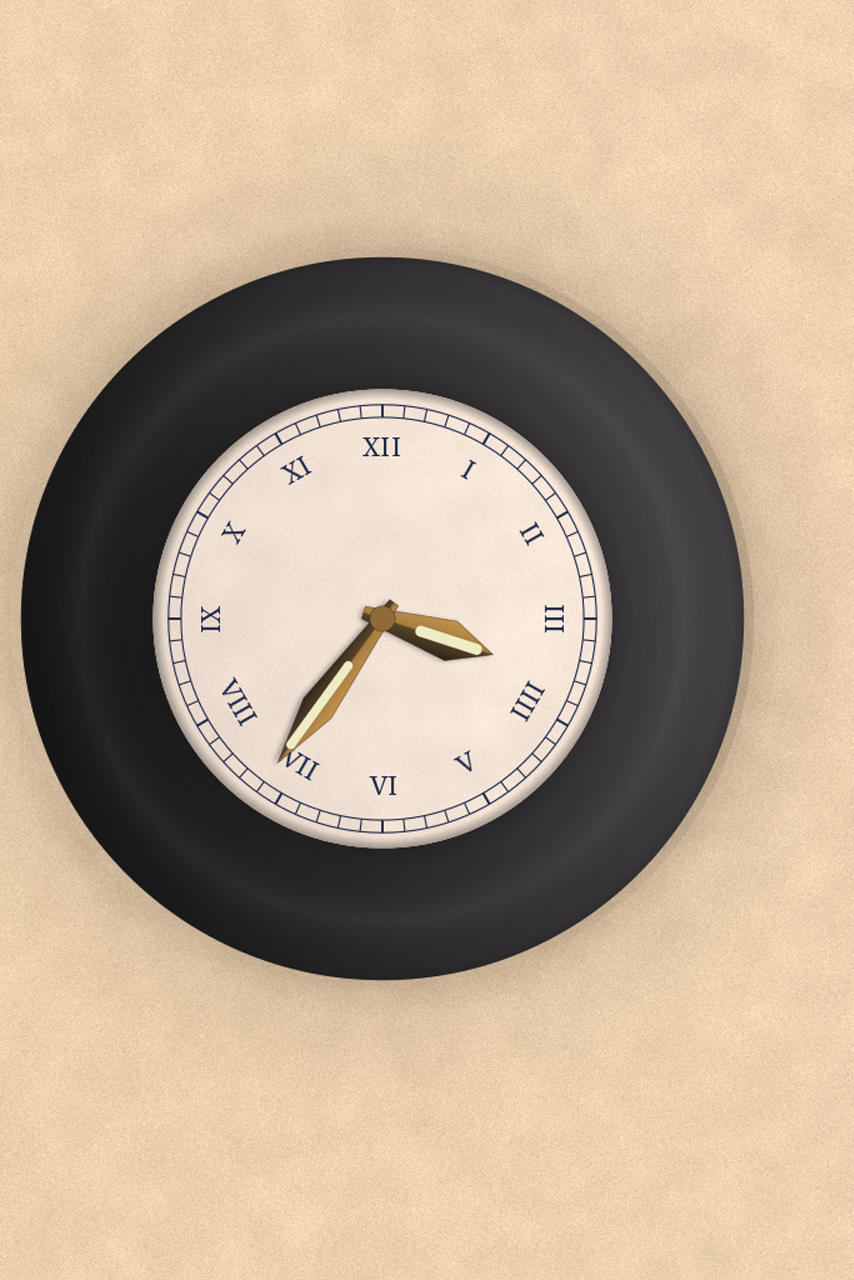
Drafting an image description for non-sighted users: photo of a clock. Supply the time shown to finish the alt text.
3:36
